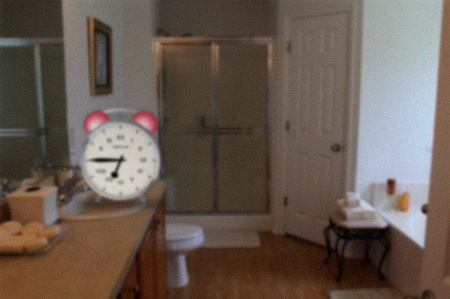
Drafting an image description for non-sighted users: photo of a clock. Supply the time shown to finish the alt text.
6:45
